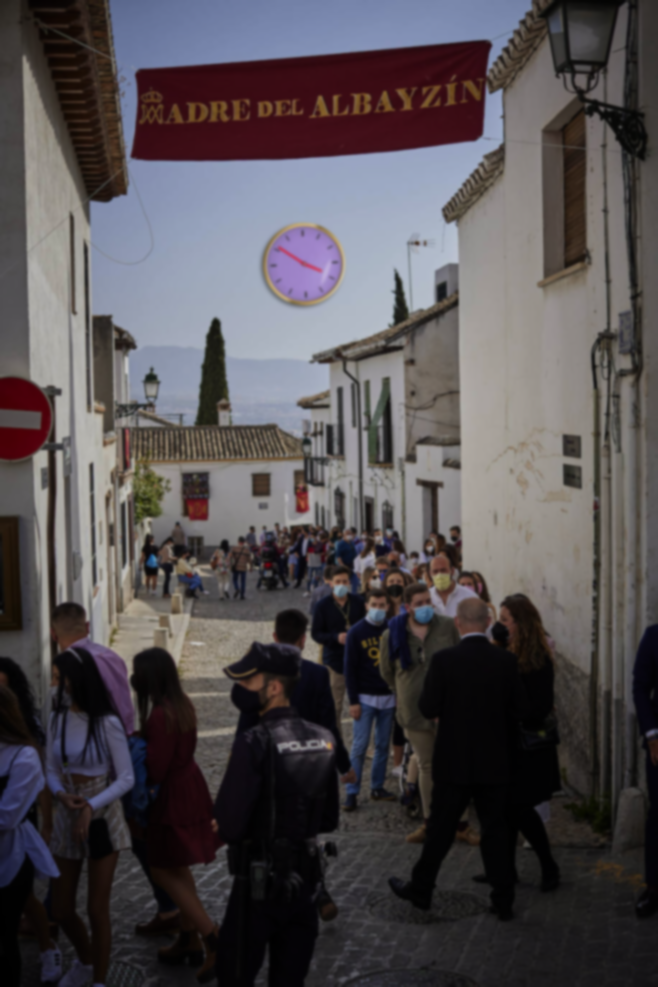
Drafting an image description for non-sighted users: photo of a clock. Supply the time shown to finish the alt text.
3:51
